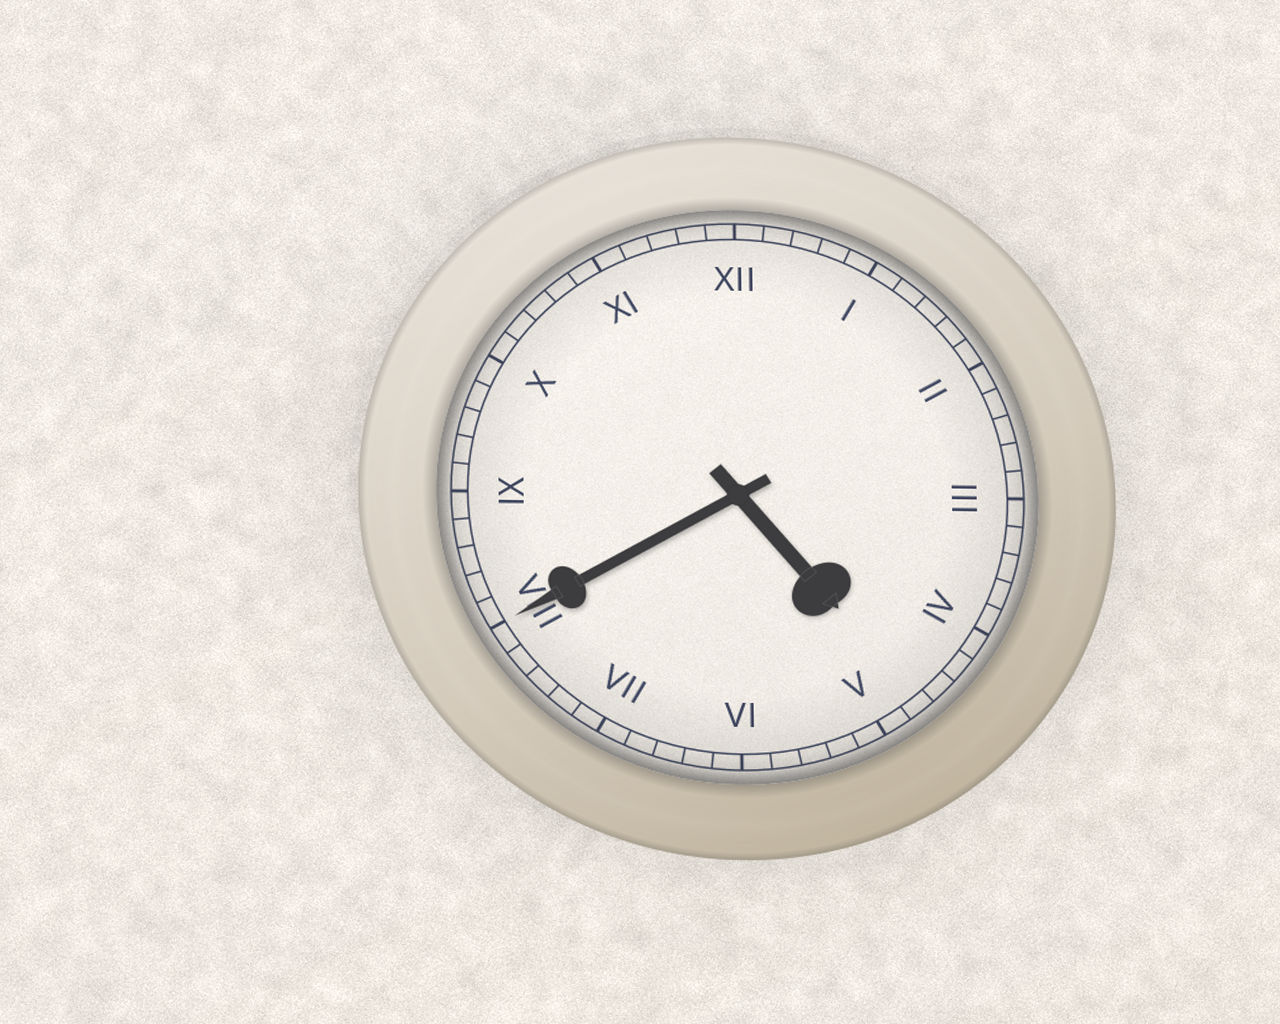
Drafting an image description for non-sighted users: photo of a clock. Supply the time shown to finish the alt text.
4:40
